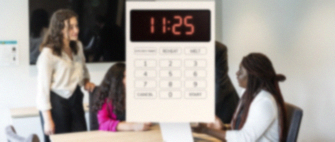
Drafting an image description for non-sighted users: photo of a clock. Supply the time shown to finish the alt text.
11:25
